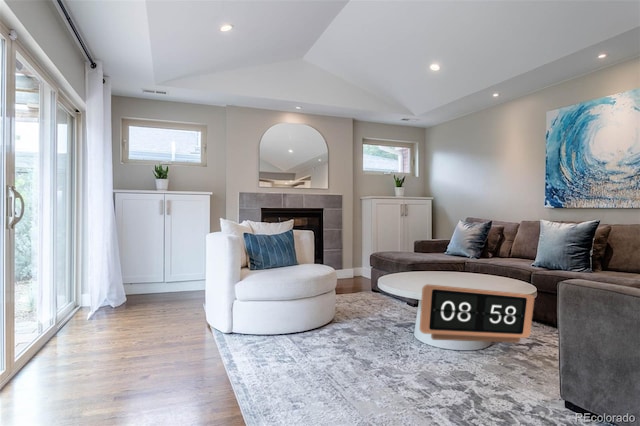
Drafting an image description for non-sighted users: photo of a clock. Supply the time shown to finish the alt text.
8:58
